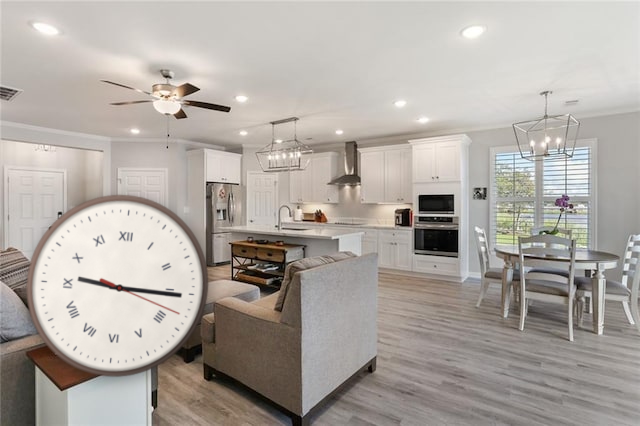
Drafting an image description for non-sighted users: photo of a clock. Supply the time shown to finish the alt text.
9:15:18
